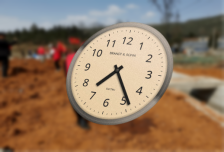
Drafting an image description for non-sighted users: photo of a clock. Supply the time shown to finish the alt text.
7:24
